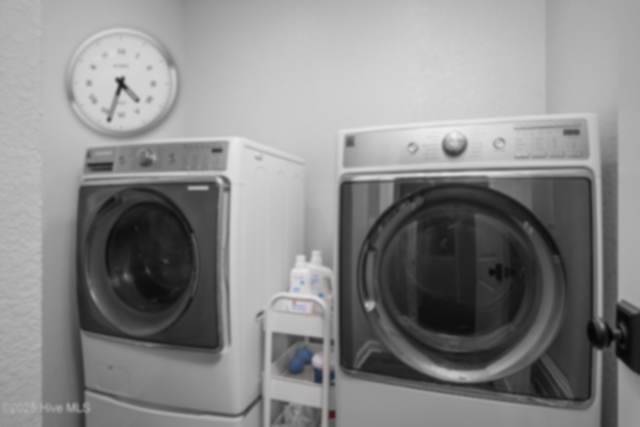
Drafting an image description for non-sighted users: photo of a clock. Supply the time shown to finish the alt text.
4:33
